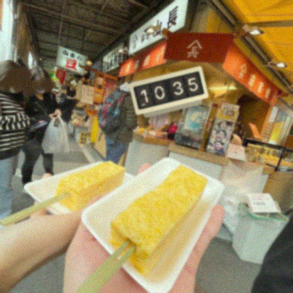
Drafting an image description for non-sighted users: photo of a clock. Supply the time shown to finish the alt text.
10:35
